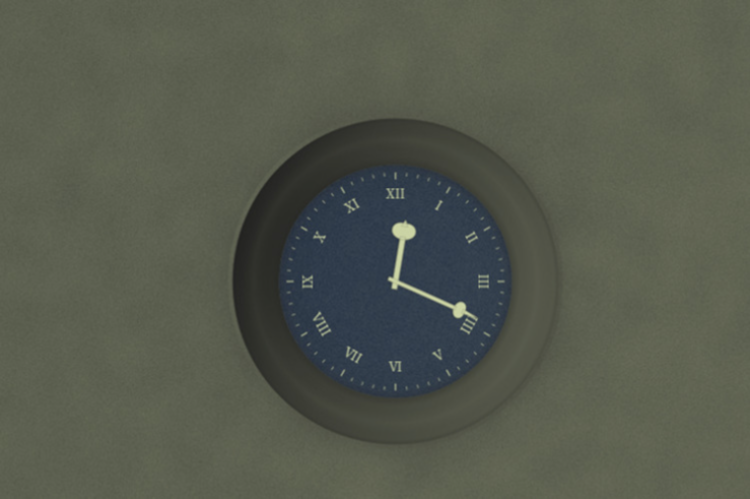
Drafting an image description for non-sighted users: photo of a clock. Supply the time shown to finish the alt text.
12:19
